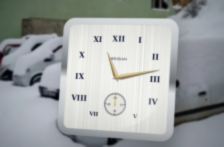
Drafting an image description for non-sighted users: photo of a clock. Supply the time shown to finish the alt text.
11:13
